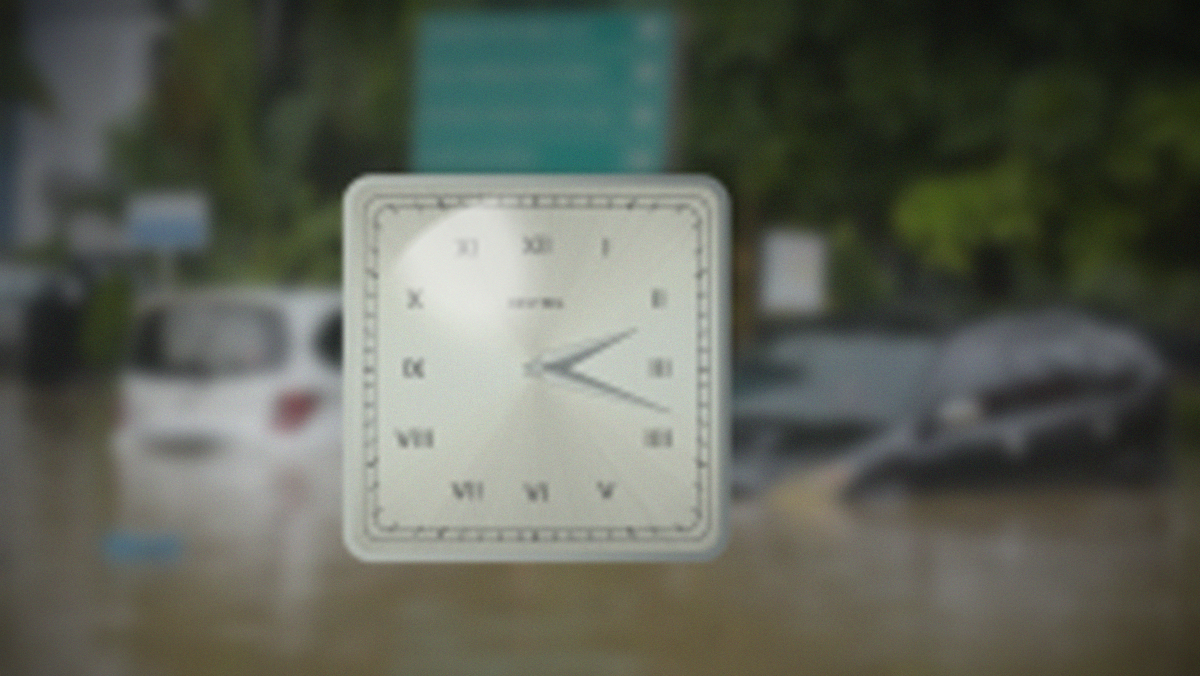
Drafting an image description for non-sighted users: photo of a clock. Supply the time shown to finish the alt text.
2:18
